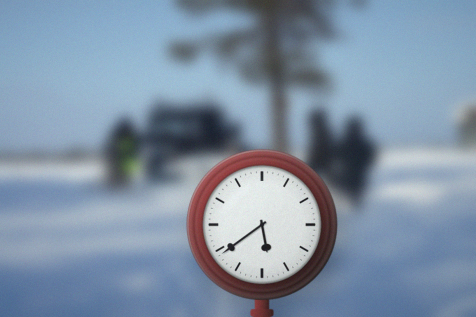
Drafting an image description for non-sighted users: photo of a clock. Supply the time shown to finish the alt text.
5:39
